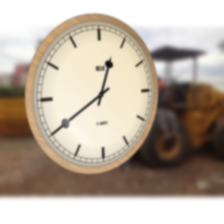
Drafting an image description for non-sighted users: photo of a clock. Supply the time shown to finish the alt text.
12:40
